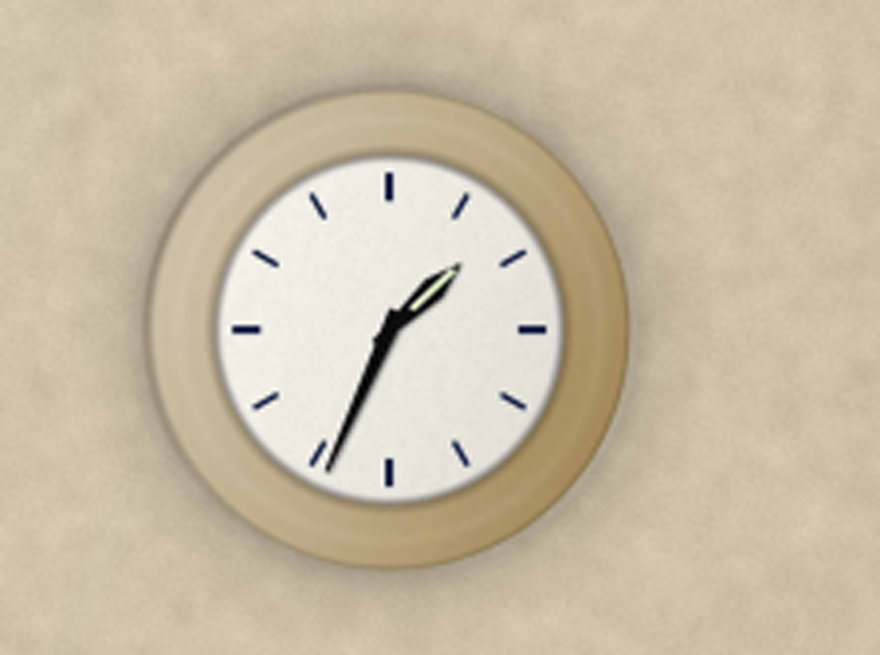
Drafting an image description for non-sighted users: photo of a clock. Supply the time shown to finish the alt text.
1:34
